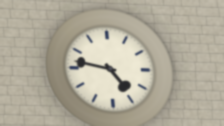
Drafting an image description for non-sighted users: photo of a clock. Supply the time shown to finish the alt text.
4:47
